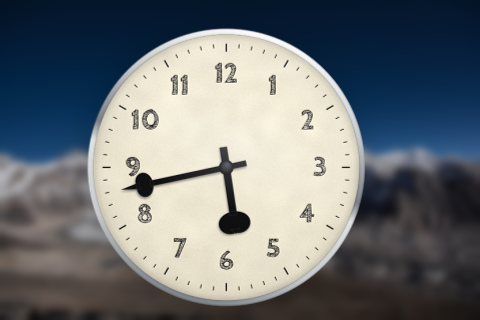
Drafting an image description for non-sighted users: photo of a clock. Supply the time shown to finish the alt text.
5:43
